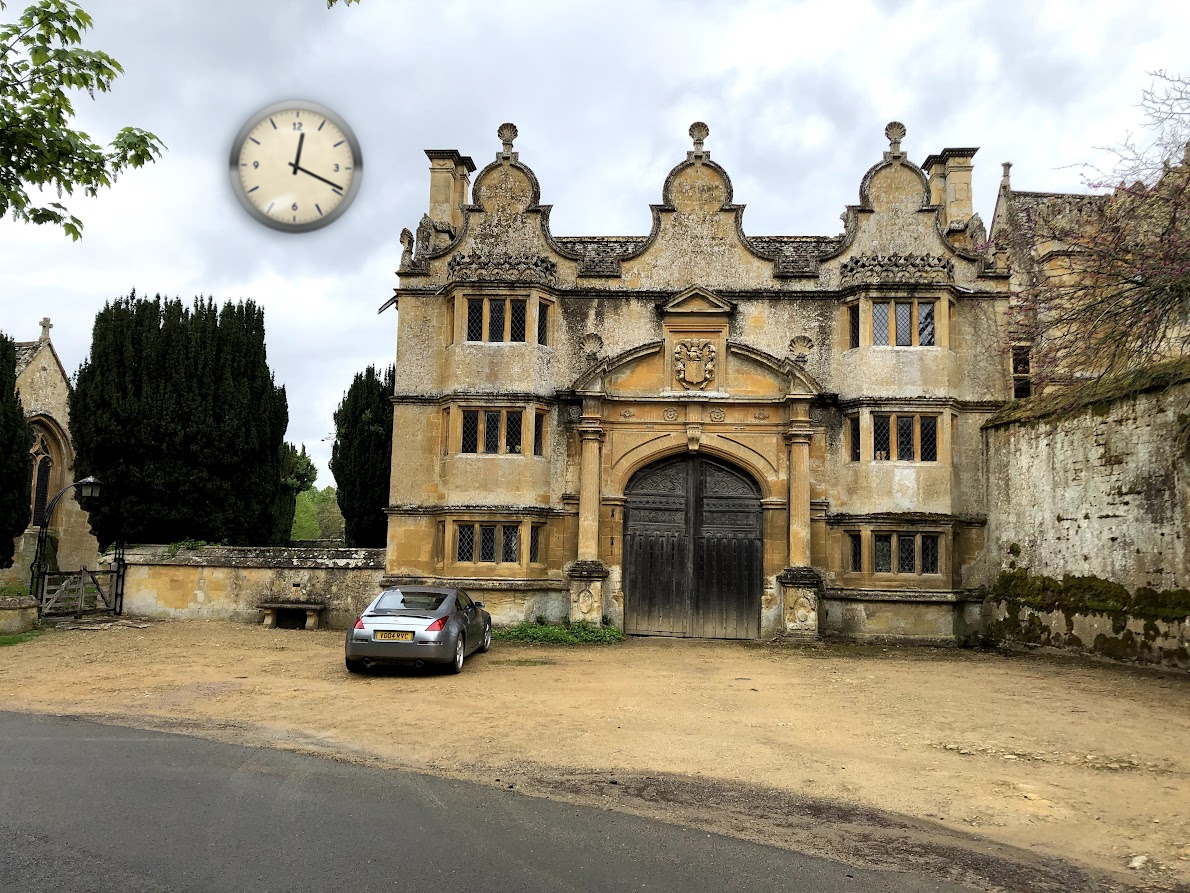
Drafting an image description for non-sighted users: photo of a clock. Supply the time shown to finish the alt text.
12:19
